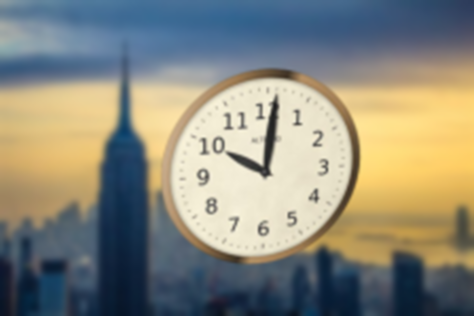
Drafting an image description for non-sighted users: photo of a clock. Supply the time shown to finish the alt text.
10:01
